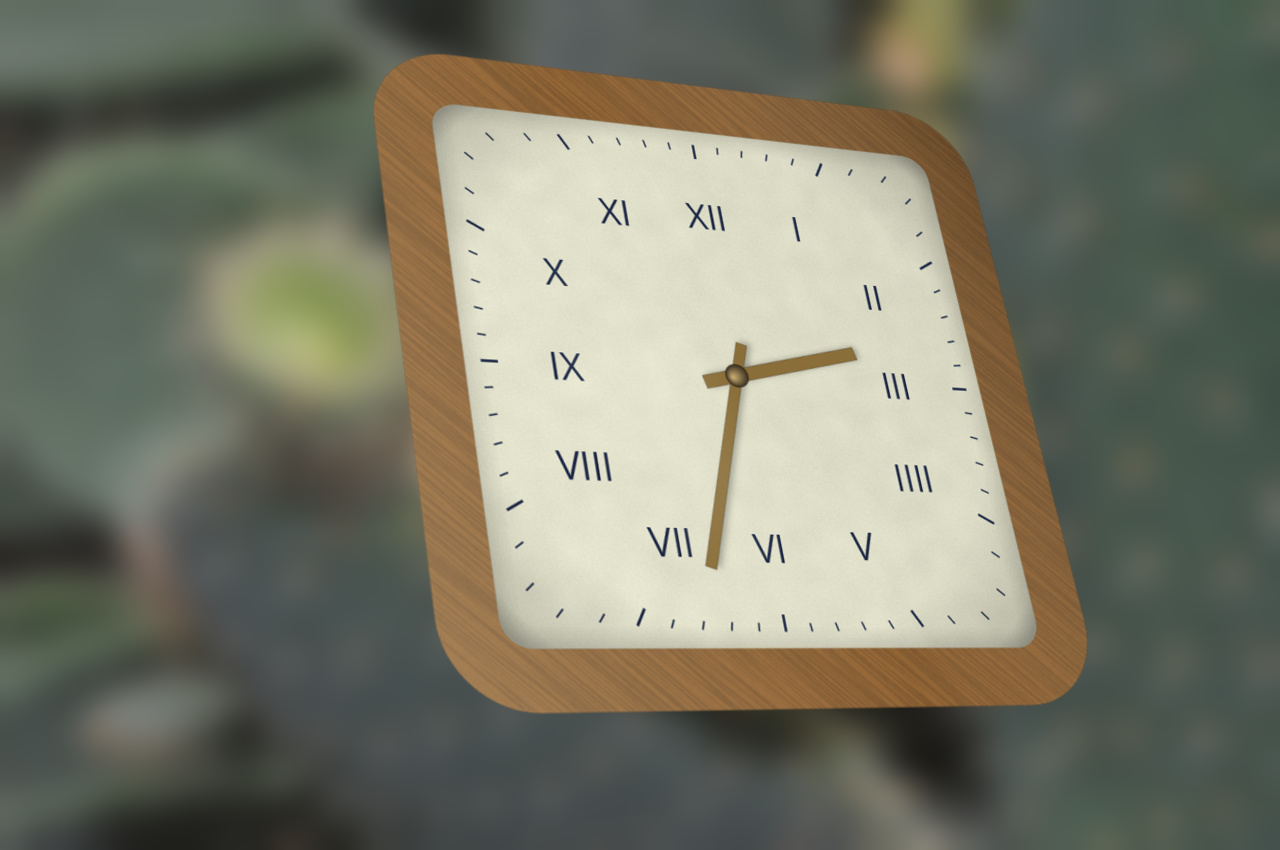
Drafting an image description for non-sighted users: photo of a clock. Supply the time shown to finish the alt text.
2:33
